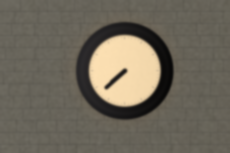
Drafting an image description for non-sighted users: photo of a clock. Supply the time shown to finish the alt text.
7:38
